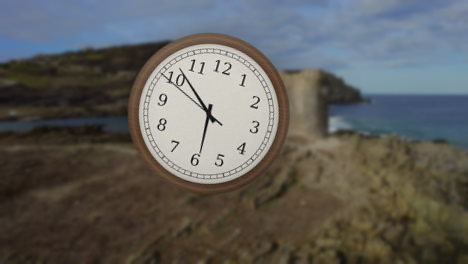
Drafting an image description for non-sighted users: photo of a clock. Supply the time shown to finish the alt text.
5:51:49
